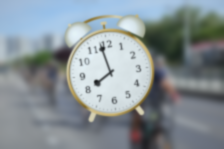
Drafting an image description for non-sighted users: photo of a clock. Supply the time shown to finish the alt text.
7:58
